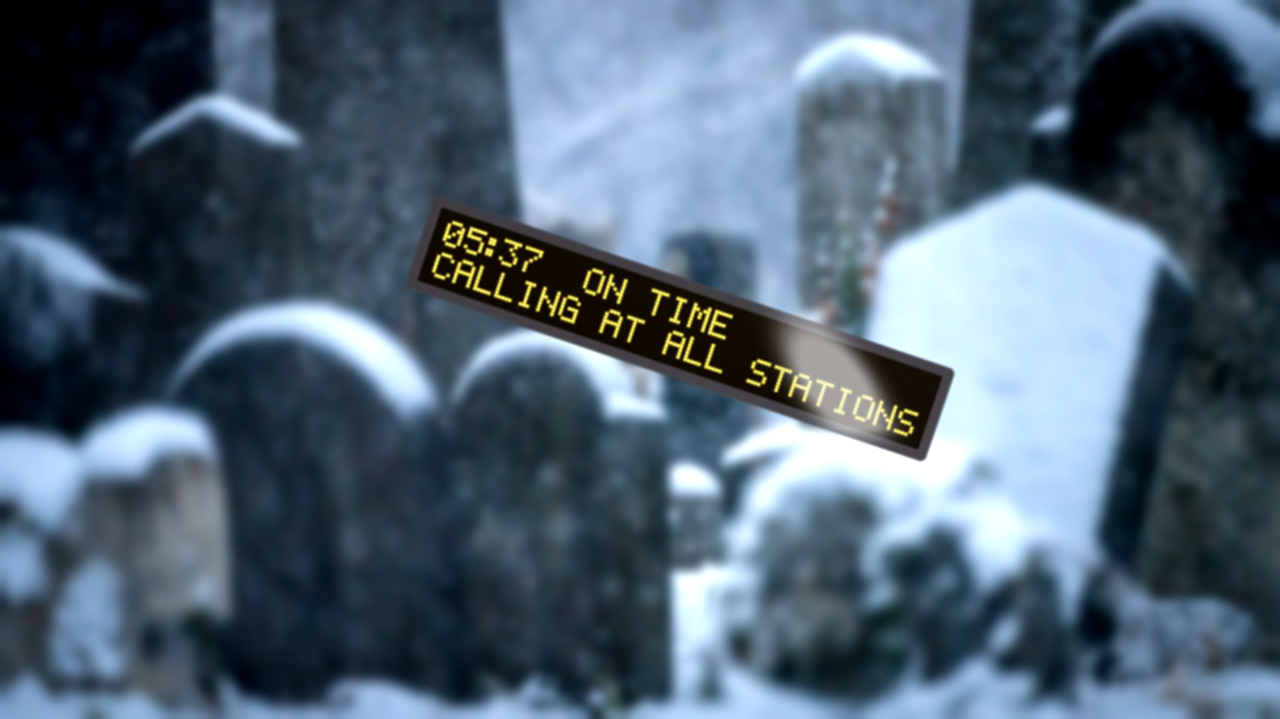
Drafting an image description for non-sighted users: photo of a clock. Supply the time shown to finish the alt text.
5:37
